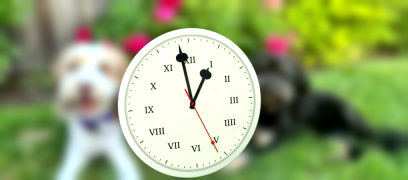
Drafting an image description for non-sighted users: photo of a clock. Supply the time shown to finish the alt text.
12:58:26
